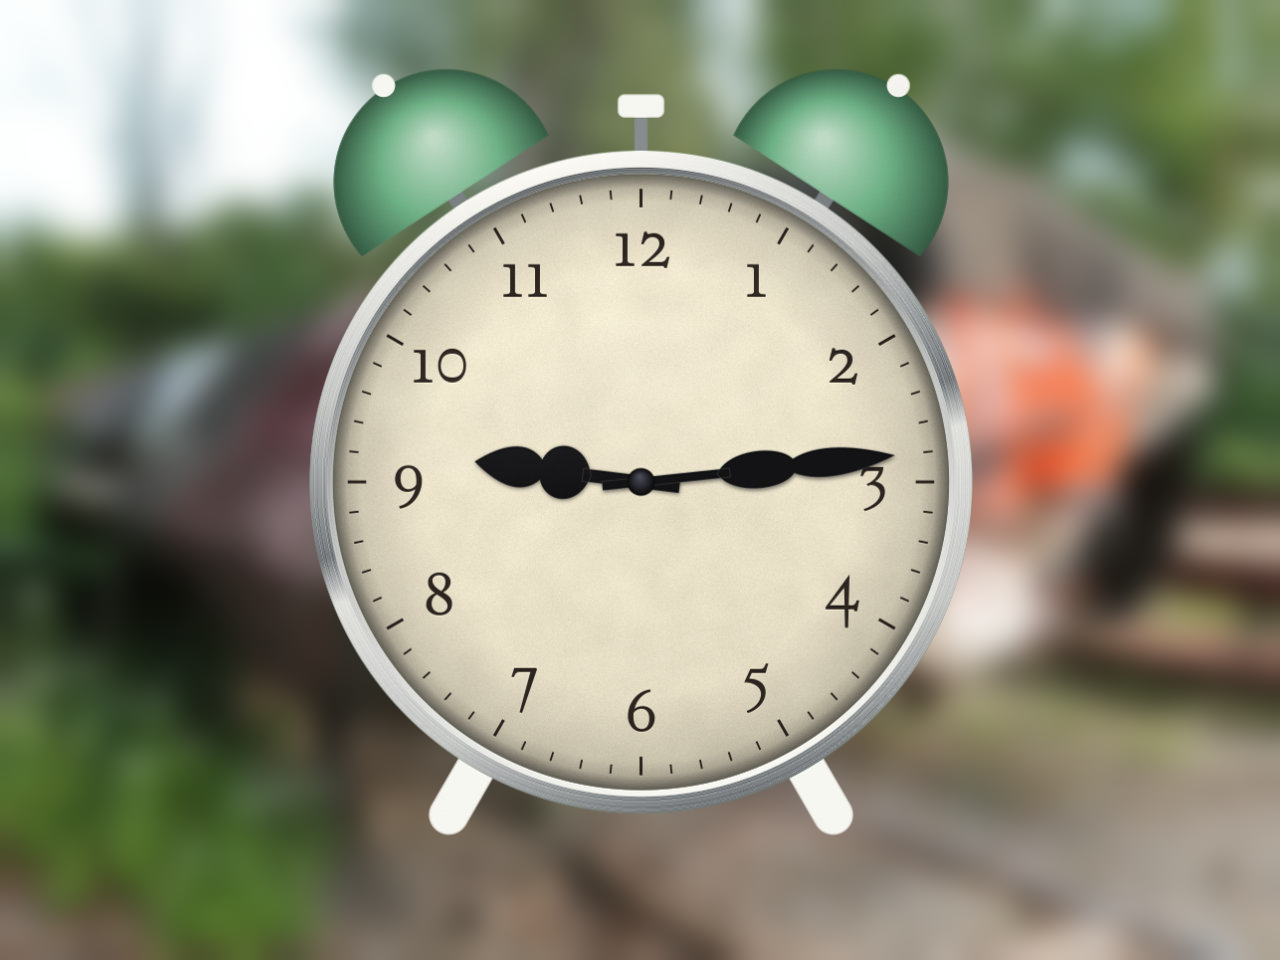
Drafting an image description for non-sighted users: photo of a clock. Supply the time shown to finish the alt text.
9:14
